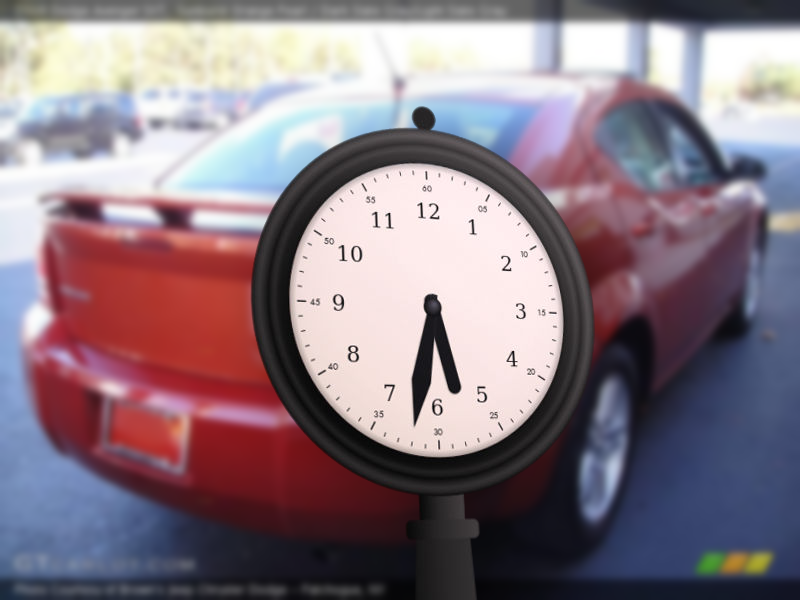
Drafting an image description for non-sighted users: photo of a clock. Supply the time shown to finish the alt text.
5:32
